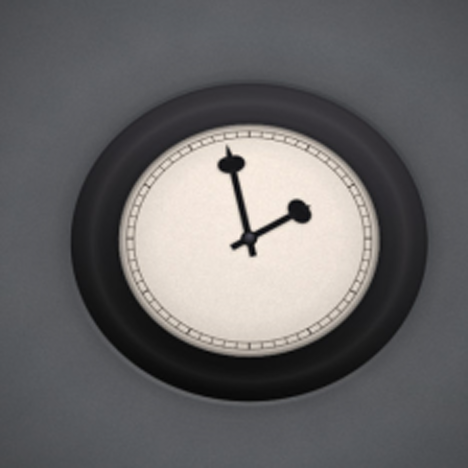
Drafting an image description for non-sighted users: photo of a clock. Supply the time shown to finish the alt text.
1:58
